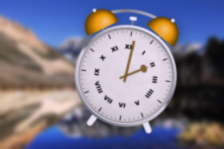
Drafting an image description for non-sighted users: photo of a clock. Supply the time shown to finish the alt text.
2:01
